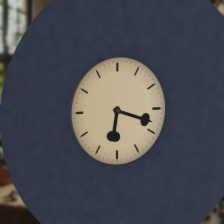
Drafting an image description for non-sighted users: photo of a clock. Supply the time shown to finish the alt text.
6:18
